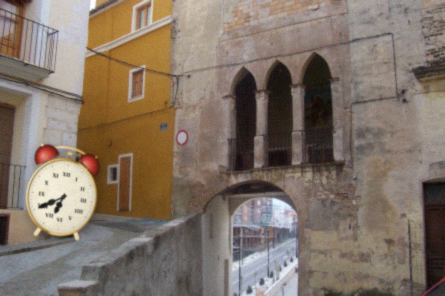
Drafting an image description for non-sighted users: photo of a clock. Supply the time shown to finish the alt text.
6:40
